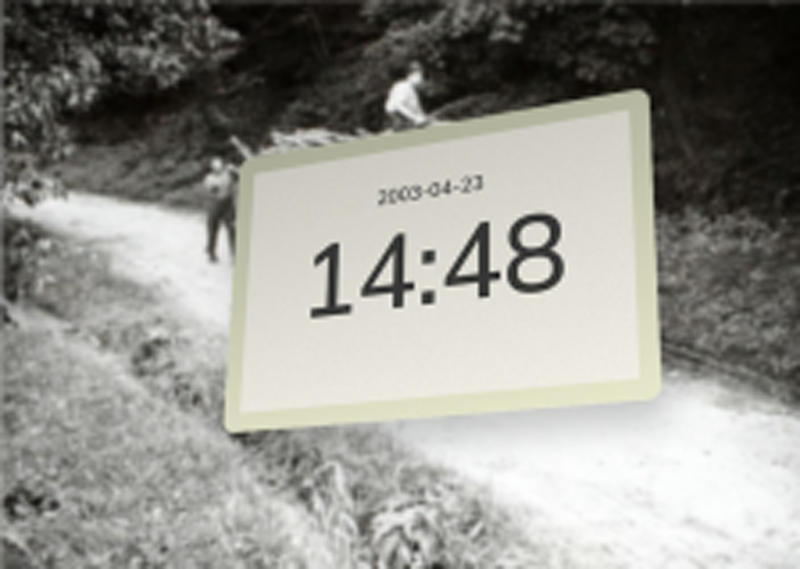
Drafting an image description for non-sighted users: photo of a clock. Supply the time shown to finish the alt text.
14:48
